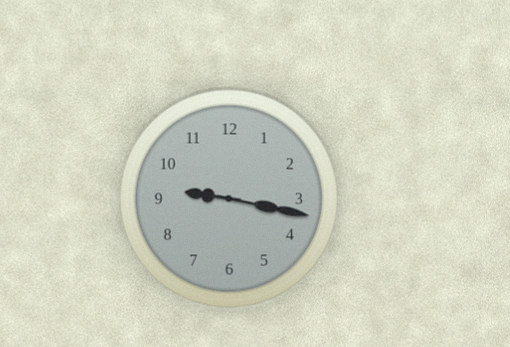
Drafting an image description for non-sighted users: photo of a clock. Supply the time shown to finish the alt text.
9:17
